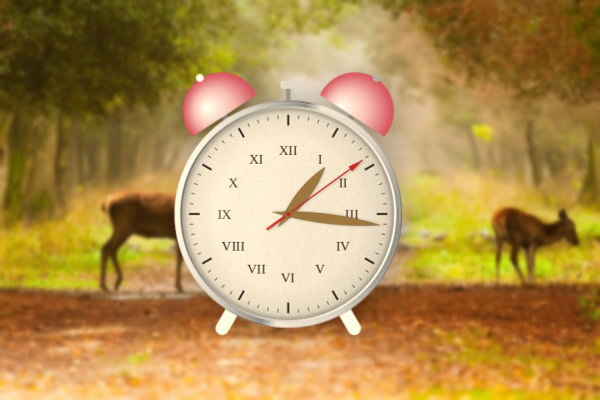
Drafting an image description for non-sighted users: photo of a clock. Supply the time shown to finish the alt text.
1:16:09
